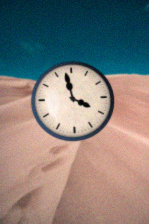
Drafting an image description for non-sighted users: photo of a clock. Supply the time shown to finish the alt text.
3:58
